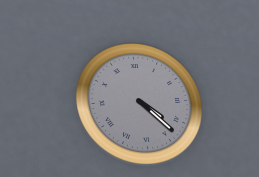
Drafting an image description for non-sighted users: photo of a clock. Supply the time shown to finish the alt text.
4:23
